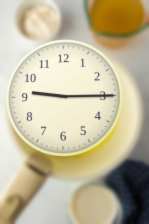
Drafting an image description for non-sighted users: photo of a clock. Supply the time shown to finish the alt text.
9:15
